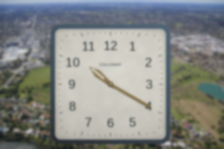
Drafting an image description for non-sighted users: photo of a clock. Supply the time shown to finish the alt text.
10:20
